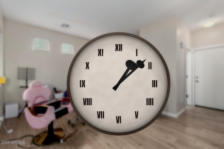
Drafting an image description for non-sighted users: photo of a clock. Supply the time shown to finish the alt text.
1:08
